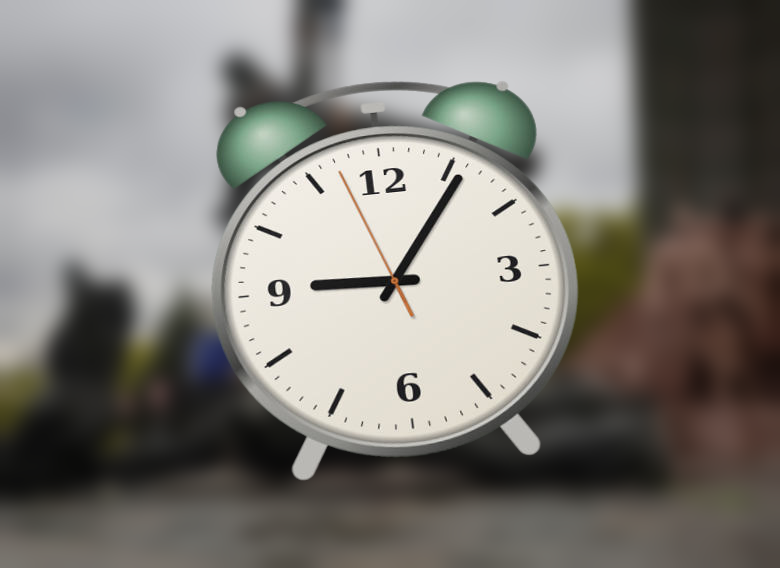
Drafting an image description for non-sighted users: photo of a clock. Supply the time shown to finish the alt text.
9:05:57
